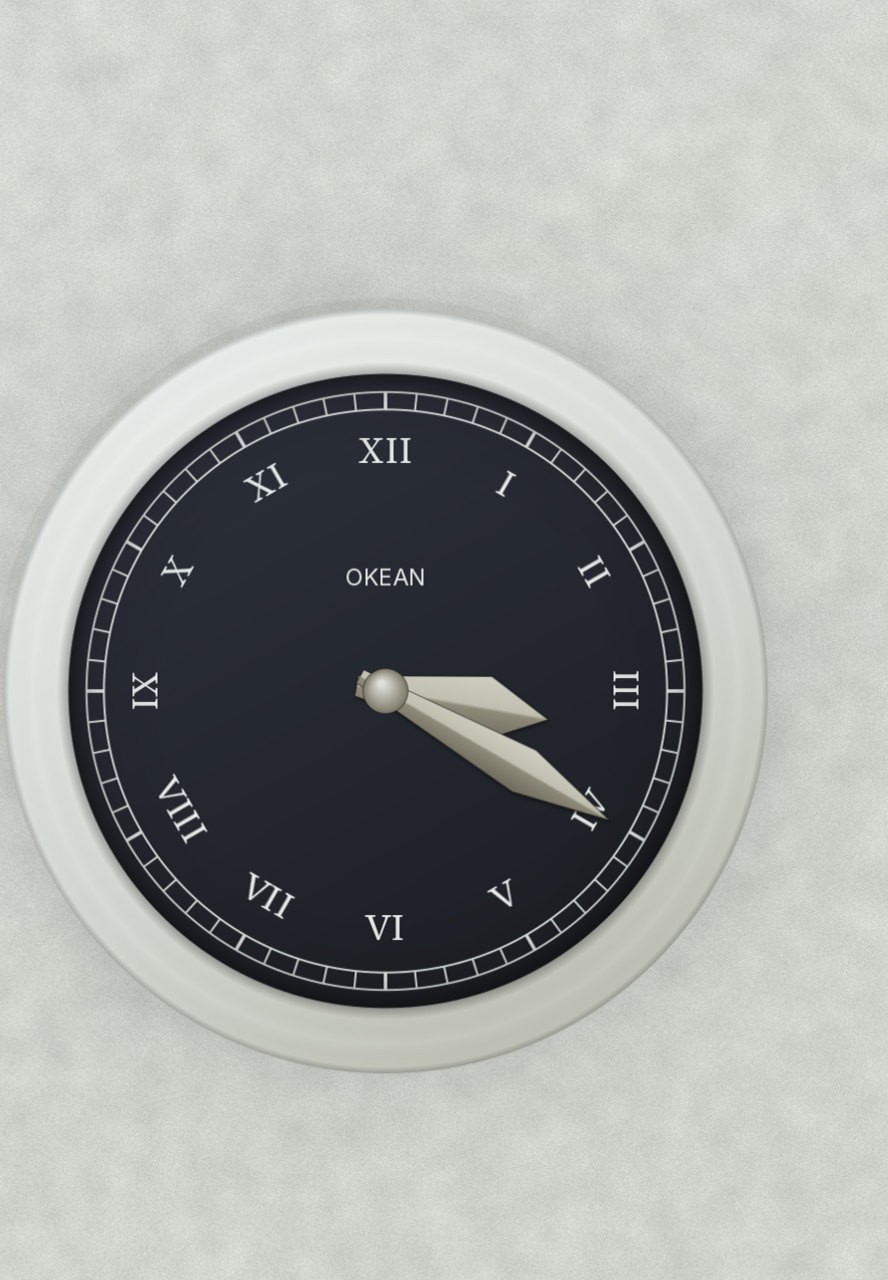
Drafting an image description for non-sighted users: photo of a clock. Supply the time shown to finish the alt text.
3:20
